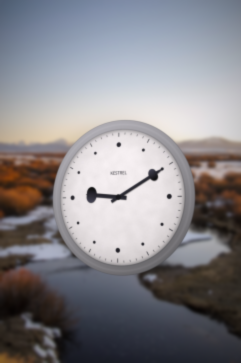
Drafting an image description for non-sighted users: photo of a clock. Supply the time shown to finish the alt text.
9:10
